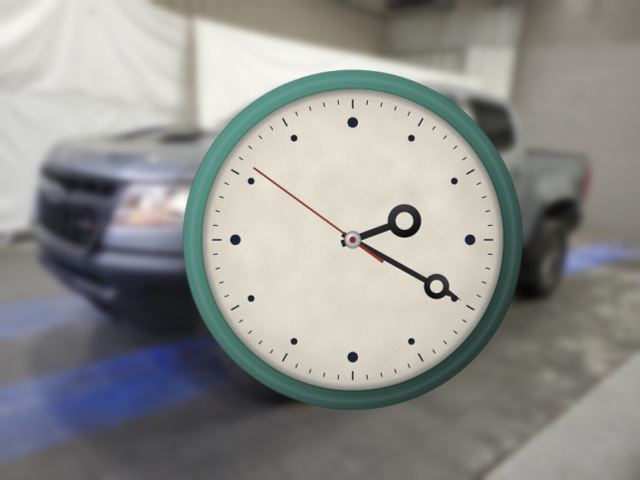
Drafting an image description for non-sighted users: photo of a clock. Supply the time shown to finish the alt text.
2:19:51
